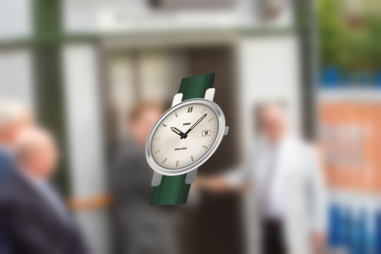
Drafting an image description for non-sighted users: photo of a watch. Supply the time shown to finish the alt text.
10:07
